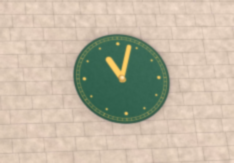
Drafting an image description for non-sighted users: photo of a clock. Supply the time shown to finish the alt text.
11:03
